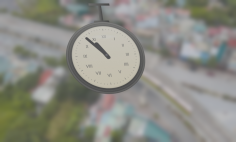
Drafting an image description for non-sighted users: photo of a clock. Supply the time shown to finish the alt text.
10:53
